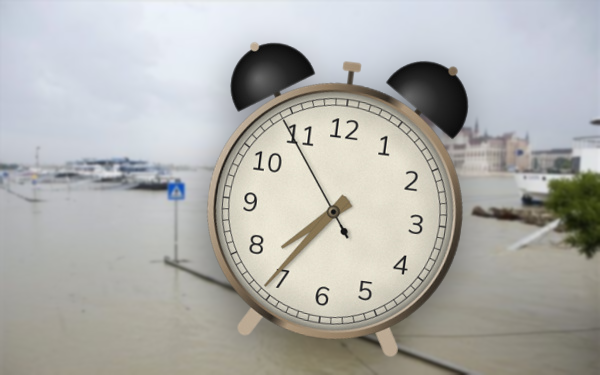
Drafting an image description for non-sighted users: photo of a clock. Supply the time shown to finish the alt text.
7:35:54
